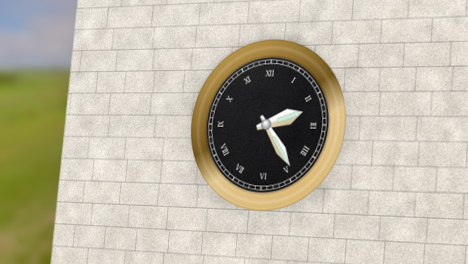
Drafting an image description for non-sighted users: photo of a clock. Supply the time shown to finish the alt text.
2:24
